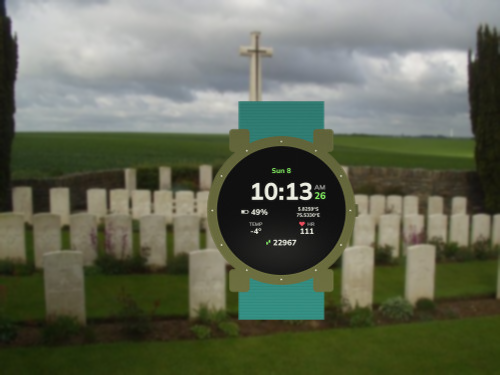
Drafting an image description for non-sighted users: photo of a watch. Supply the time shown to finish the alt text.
10:13:26
